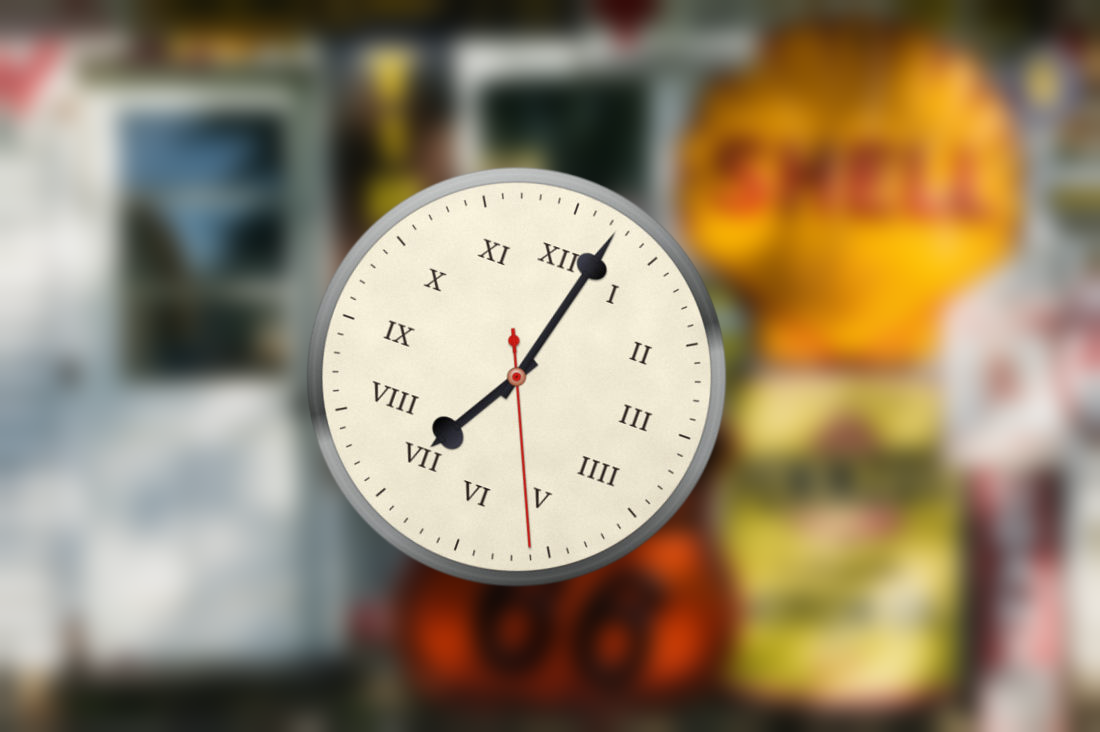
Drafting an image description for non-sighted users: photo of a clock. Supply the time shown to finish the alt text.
7:02:26
